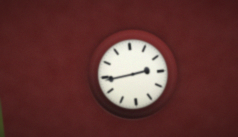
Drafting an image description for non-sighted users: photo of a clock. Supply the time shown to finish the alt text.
2:44
